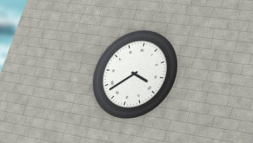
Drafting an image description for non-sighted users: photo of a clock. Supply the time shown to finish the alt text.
3:38
